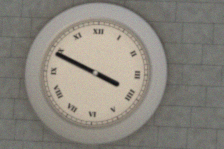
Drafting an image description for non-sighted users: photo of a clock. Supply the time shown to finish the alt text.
3:49
